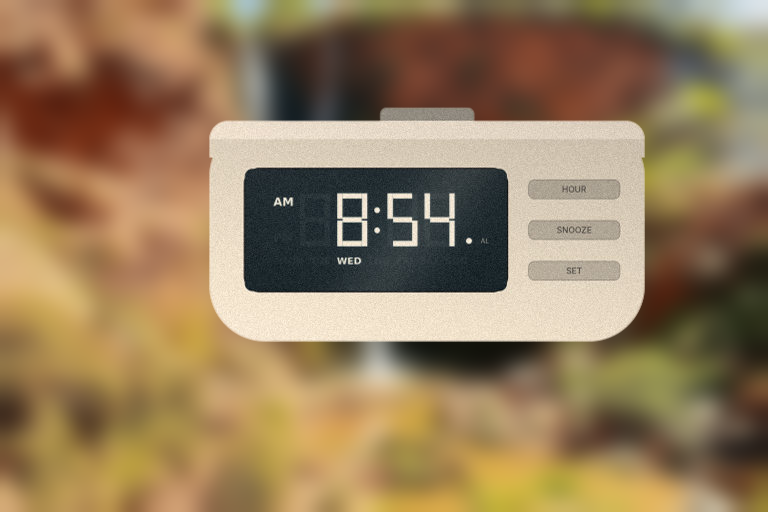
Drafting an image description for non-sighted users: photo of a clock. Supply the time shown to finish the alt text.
8:54
